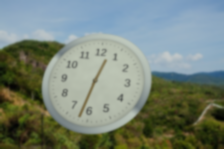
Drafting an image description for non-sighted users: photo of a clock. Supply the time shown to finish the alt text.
12:32
